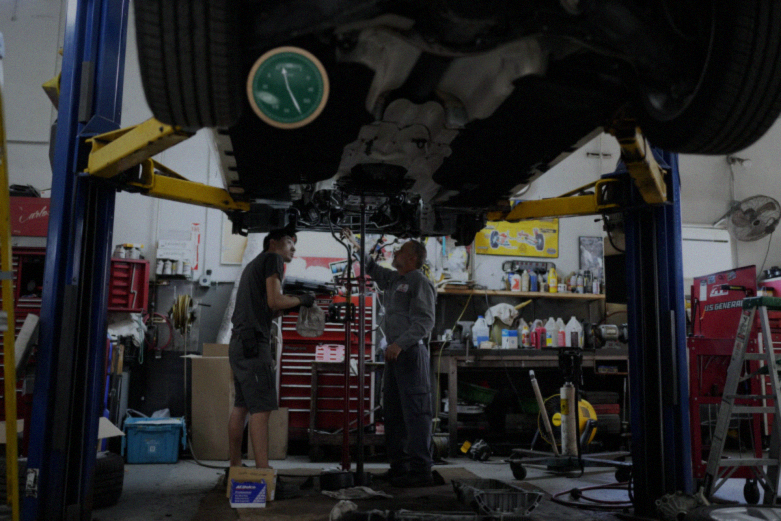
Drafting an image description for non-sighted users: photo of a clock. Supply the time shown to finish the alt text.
11:25
